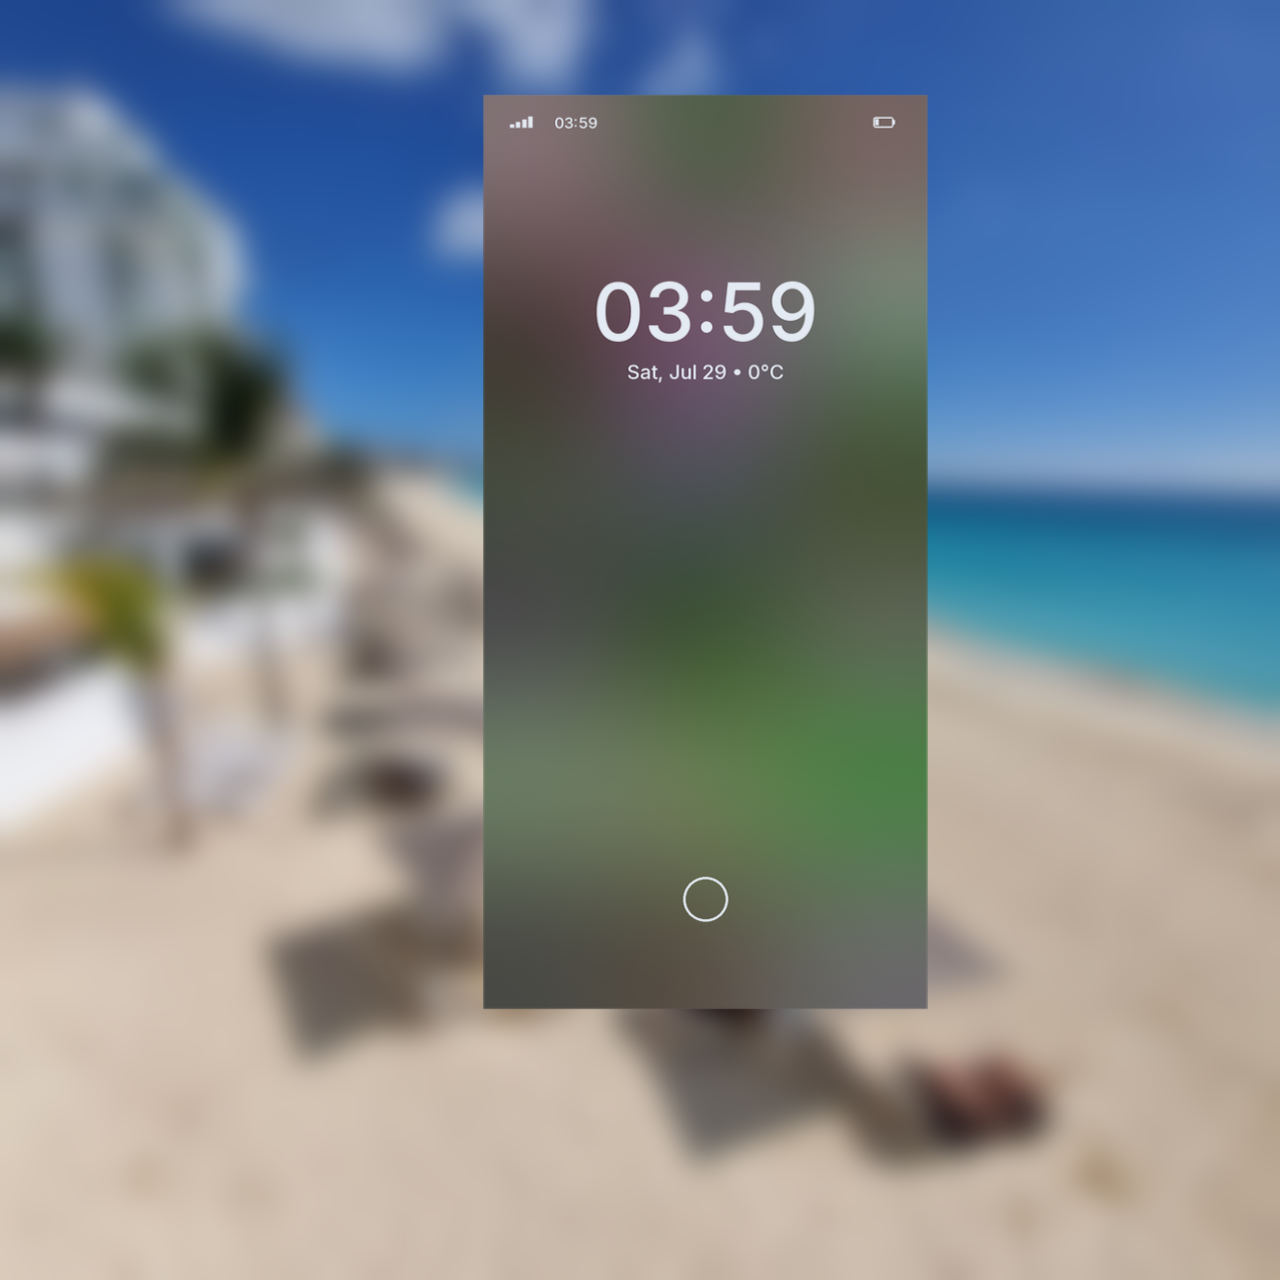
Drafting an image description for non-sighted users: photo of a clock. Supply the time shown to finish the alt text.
3:59
